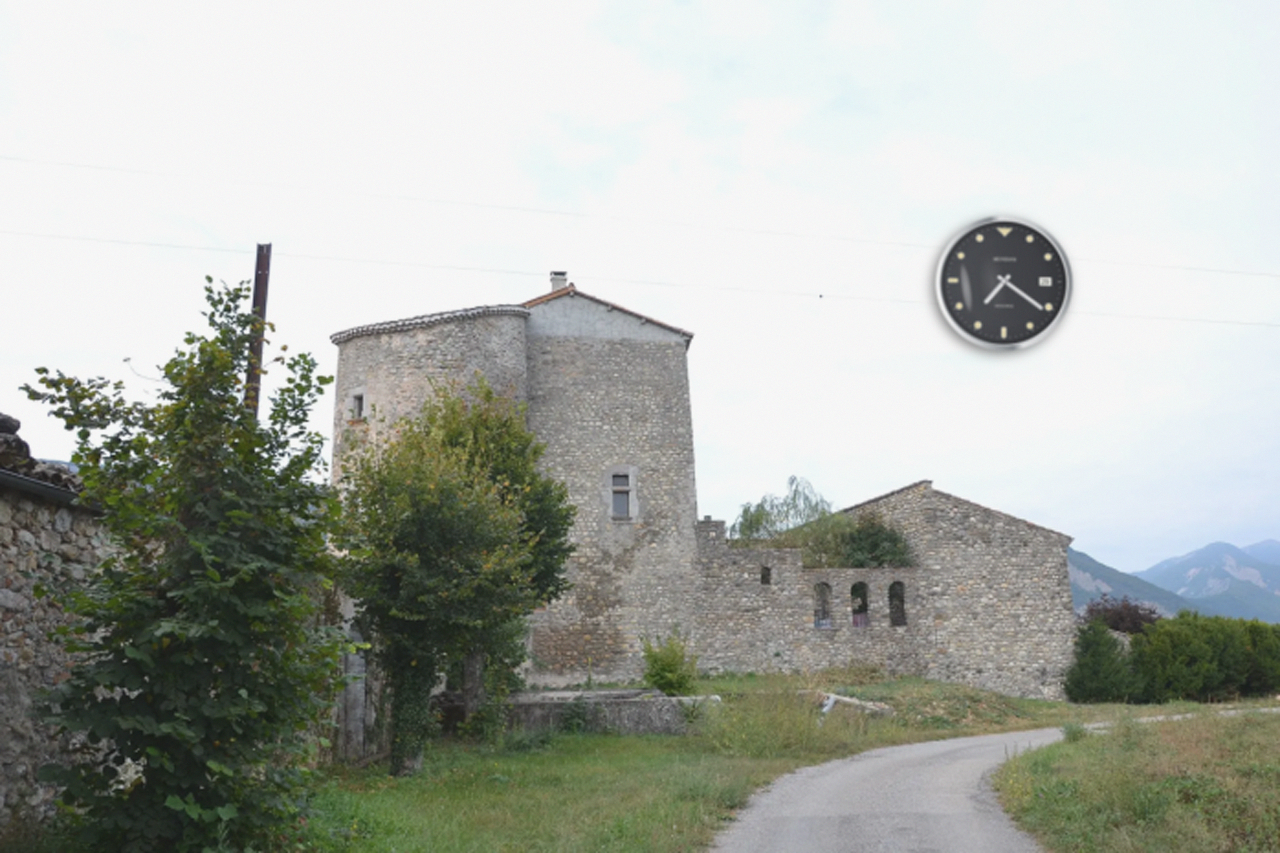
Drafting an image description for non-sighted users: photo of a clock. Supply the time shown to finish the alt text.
7:21
